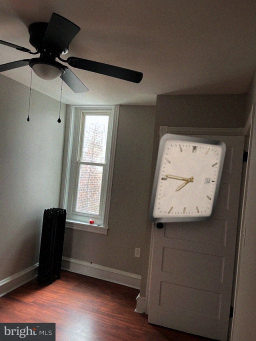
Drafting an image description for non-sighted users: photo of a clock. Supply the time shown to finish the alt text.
7:46
